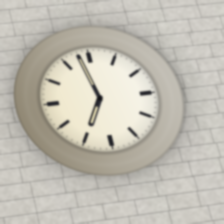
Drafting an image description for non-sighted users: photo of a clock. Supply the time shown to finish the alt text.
6:58
